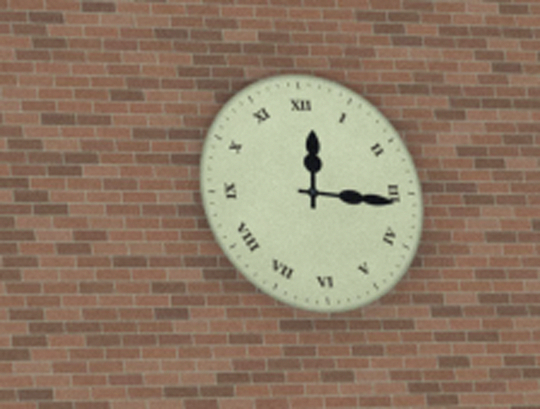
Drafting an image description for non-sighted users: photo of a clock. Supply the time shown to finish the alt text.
12:16
